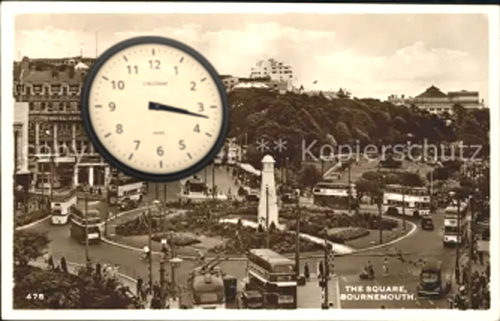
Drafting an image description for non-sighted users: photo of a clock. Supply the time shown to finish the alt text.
3:17
